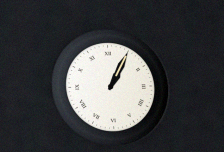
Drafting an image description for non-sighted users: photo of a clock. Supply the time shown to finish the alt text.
1:05
